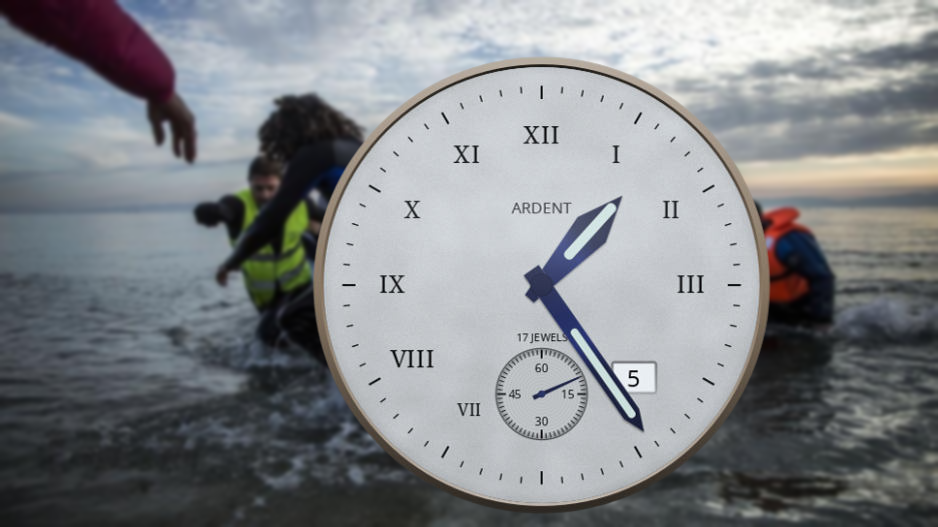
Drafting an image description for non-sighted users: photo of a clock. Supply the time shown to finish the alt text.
1:24:11
